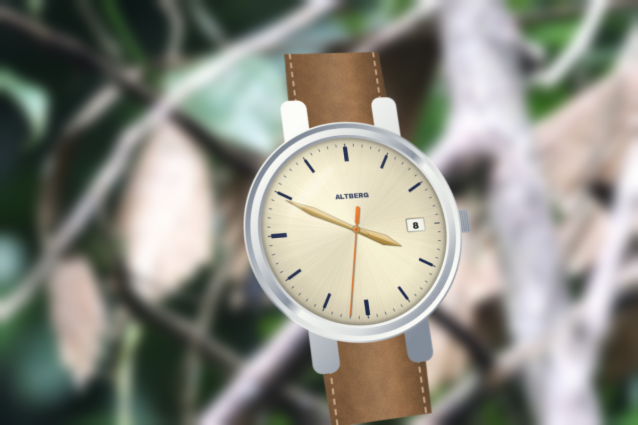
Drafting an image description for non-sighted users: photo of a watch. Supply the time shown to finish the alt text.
3:49:32
